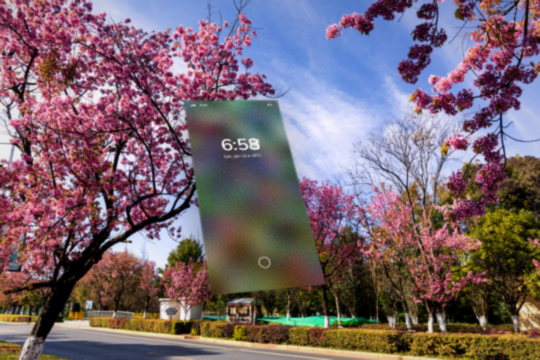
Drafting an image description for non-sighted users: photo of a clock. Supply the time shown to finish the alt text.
6:58
